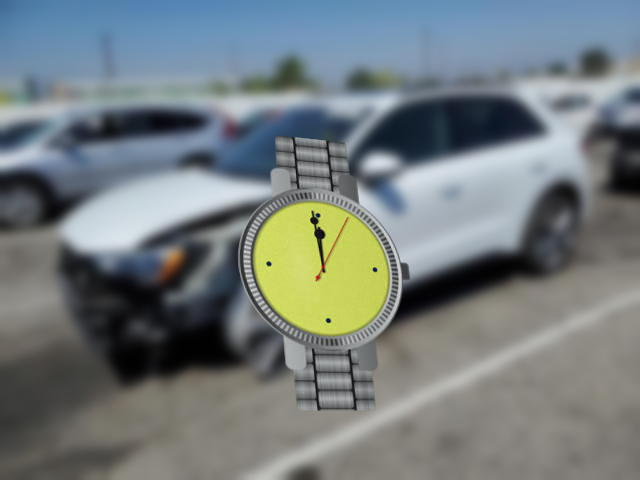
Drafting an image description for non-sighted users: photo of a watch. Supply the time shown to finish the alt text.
11:59:05
